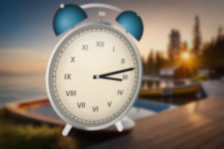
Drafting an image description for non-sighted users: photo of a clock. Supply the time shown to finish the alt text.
3:13
